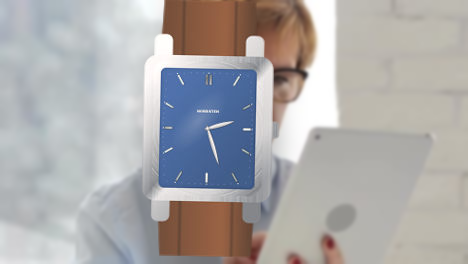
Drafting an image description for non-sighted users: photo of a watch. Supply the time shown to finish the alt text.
2:27
